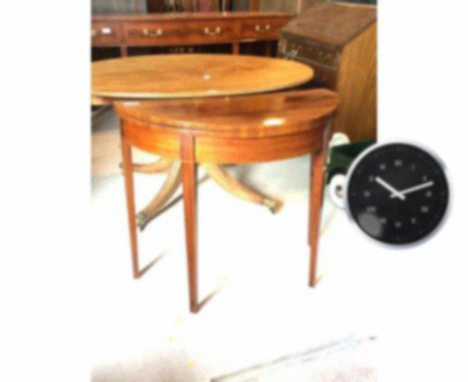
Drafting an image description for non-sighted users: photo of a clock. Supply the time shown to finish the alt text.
10:12
